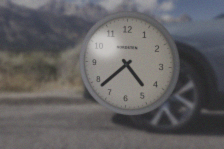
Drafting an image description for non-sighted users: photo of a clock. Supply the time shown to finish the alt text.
4:38
